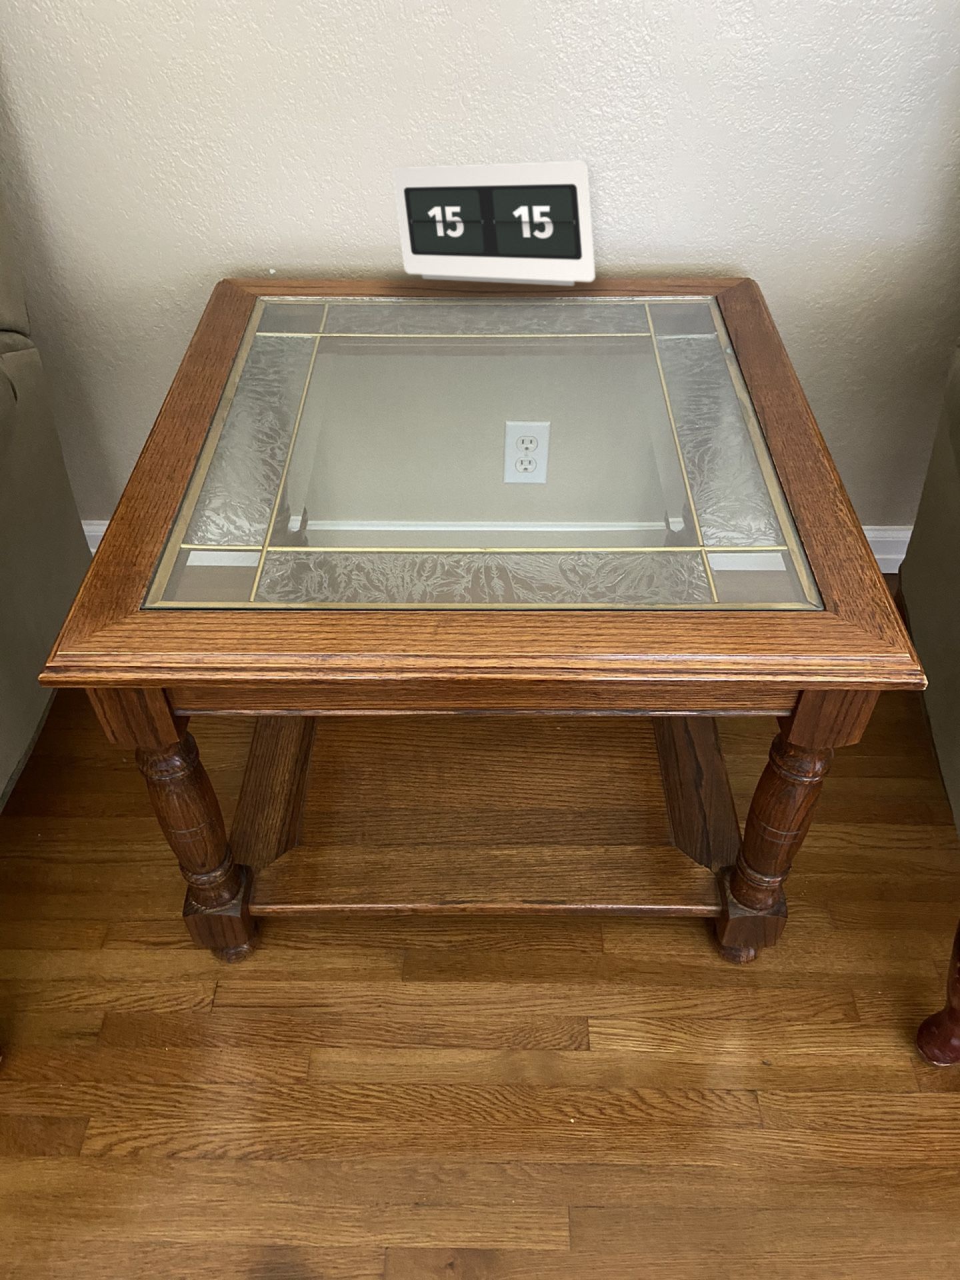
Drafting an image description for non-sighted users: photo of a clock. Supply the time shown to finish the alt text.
15:15
